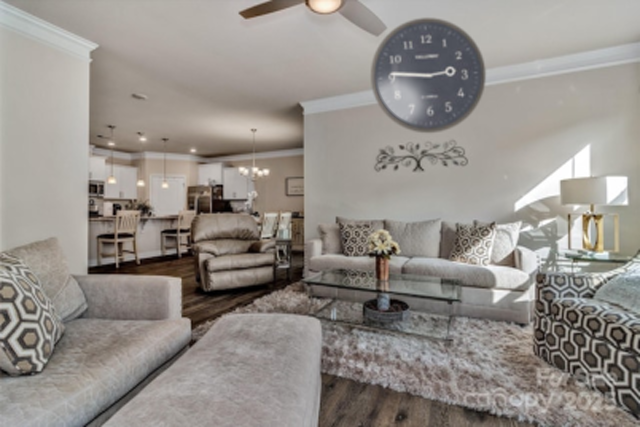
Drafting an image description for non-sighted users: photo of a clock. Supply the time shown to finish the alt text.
2:46
